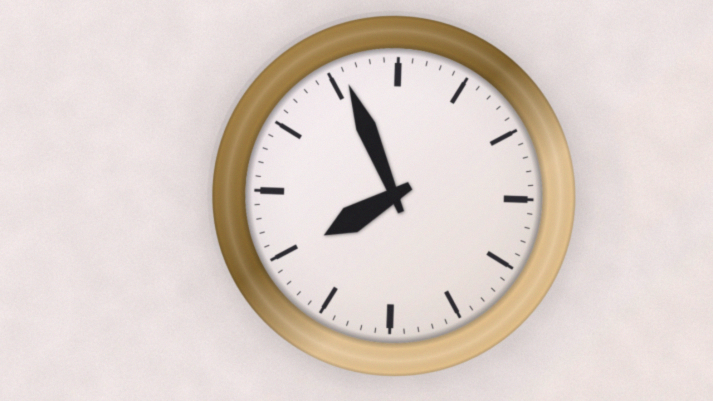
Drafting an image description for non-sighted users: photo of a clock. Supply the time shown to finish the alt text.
7:56
